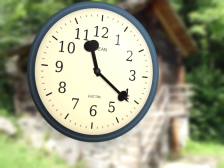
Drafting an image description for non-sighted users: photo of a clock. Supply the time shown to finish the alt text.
11:21
